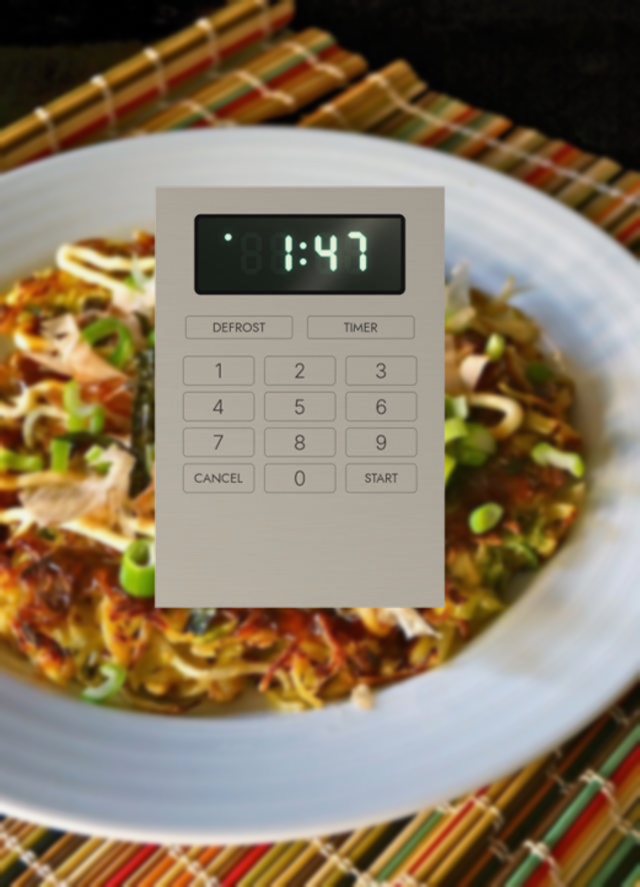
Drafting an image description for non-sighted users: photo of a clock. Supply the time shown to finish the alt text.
1:47
